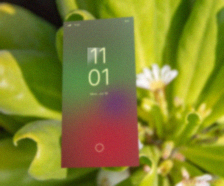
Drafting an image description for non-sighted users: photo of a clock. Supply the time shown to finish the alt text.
11:01
